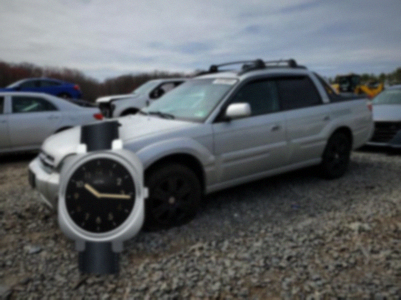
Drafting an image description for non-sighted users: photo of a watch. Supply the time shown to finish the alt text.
10:16
